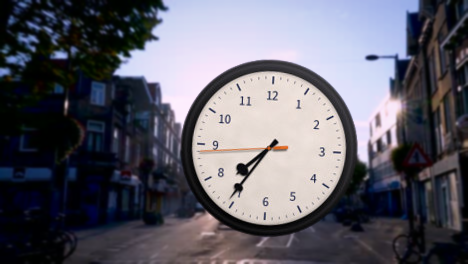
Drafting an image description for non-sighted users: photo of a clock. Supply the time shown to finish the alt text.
7:35:44
